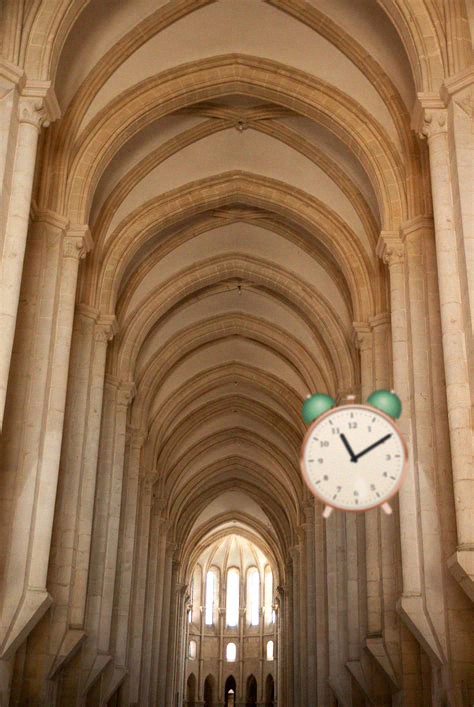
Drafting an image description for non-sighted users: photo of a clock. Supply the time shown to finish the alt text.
11:10
